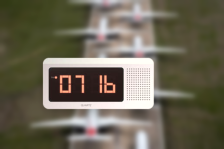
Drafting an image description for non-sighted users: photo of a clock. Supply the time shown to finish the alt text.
7:16
